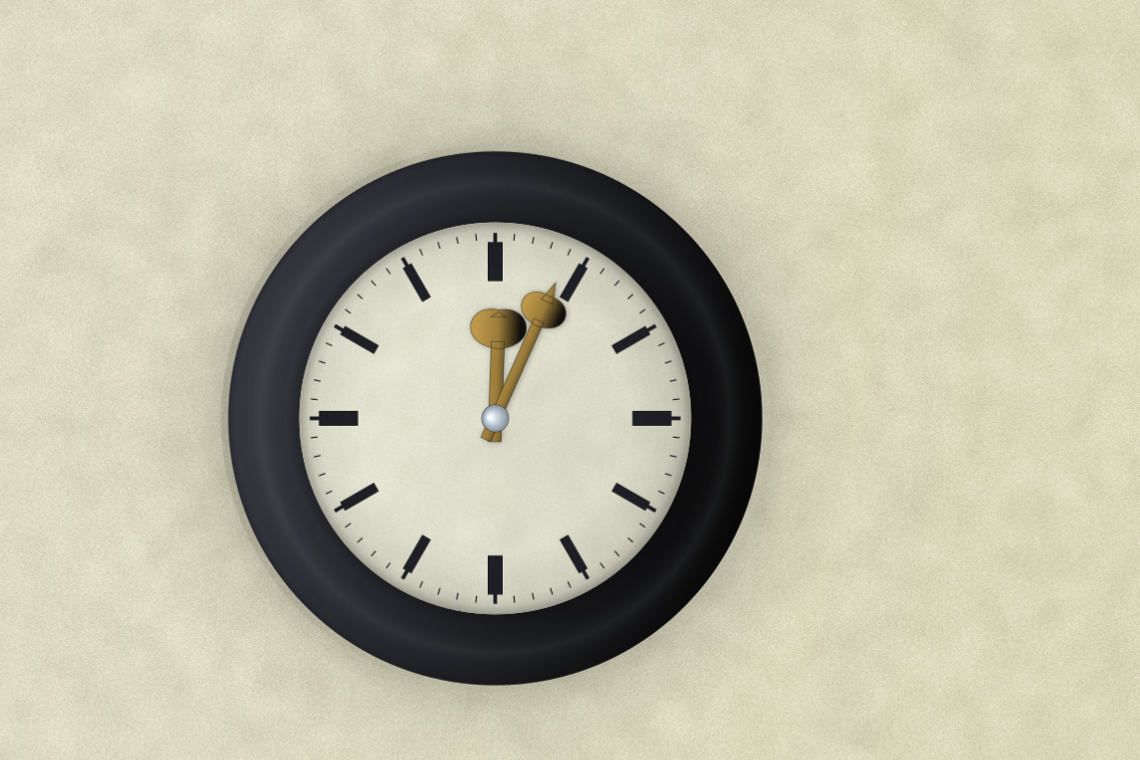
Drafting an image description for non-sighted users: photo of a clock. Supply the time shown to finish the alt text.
12:04
